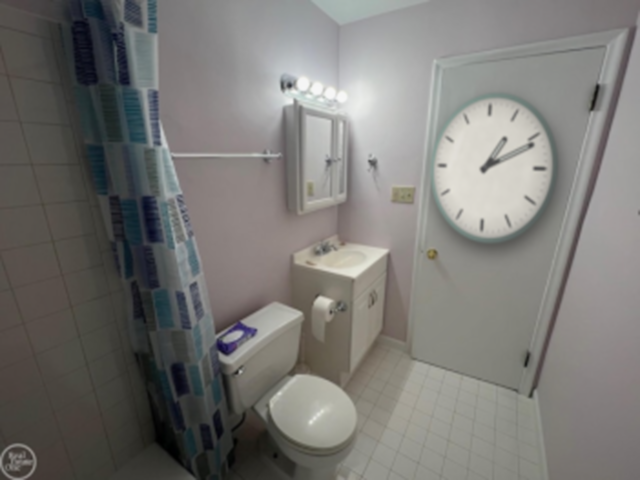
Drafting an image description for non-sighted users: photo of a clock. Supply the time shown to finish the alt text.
1:11
